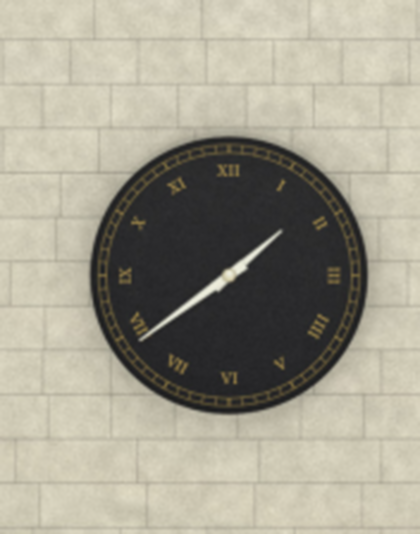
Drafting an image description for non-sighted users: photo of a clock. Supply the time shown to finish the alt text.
1:39
